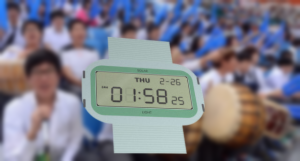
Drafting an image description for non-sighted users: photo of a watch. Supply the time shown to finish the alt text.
1:58:25
